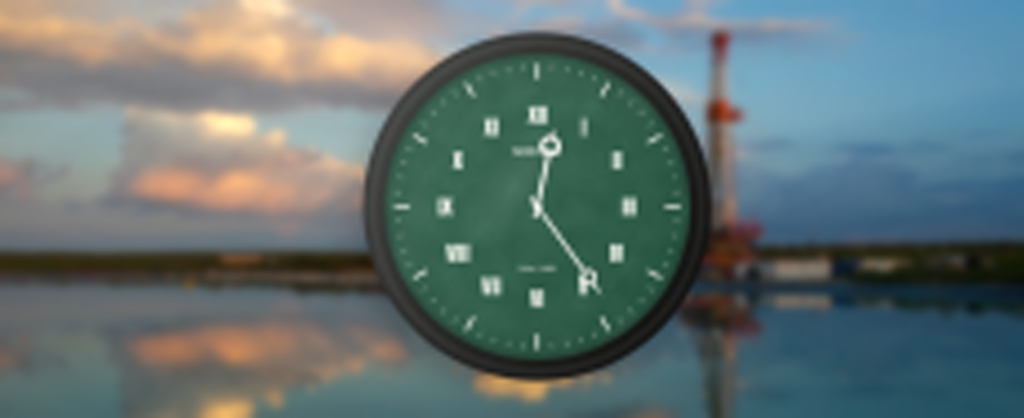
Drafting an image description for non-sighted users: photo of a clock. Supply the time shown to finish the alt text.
12:24
